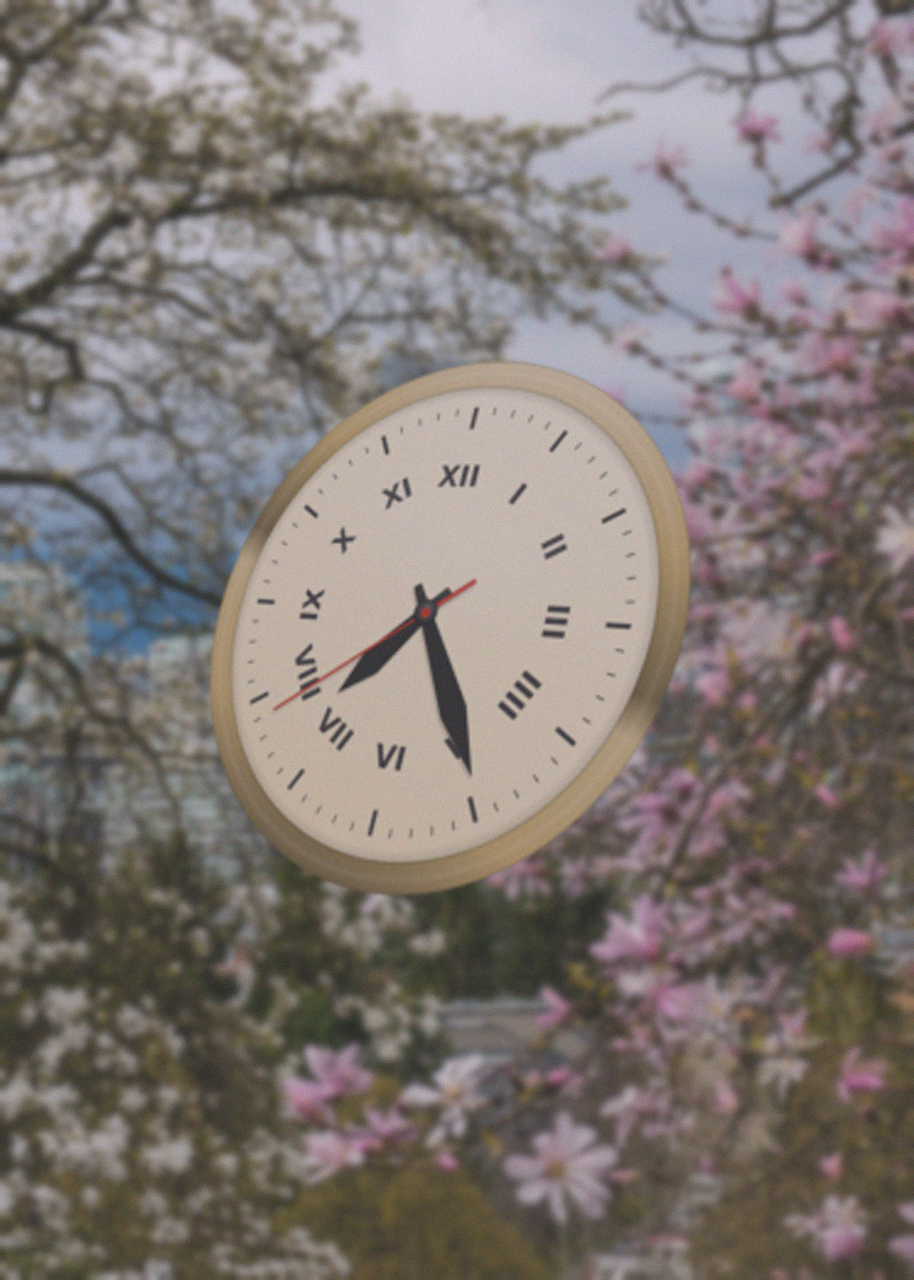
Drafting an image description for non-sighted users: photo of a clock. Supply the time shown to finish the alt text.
7:24:39
